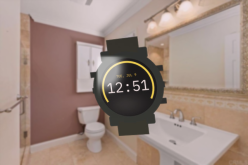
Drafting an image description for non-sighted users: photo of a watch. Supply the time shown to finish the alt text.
12:51
